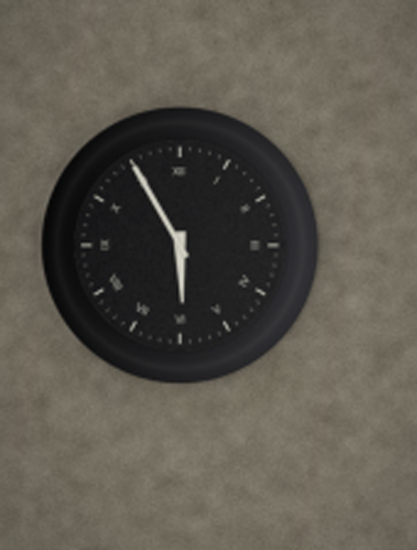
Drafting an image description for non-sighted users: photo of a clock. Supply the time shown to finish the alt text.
5:55
